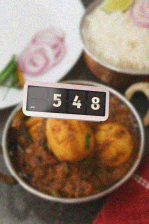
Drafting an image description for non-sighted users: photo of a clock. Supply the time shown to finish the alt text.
5:48
